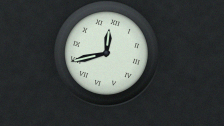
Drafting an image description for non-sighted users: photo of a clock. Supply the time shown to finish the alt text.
11:40
